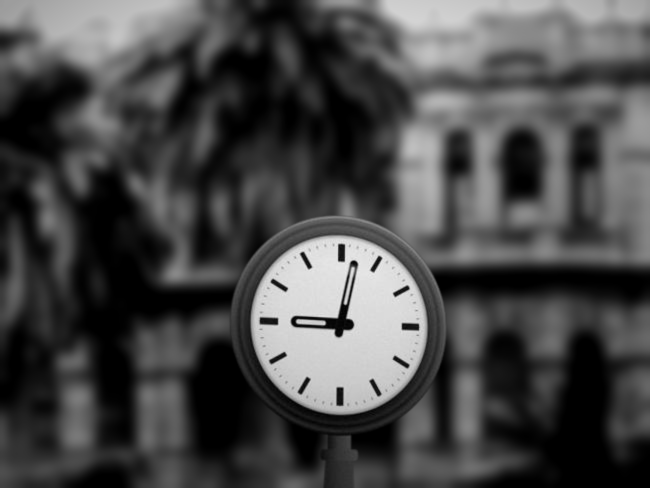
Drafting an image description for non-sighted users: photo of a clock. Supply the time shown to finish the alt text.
9:02
